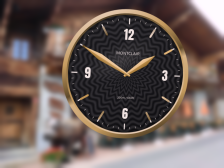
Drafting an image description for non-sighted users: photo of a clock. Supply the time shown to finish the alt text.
1:50
